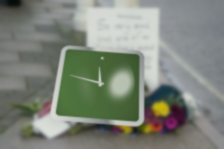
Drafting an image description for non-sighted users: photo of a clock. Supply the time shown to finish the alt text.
11:47
